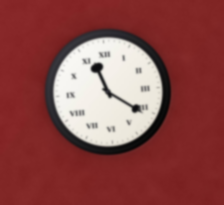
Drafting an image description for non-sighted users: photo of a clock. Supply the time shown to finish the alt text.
11:21
